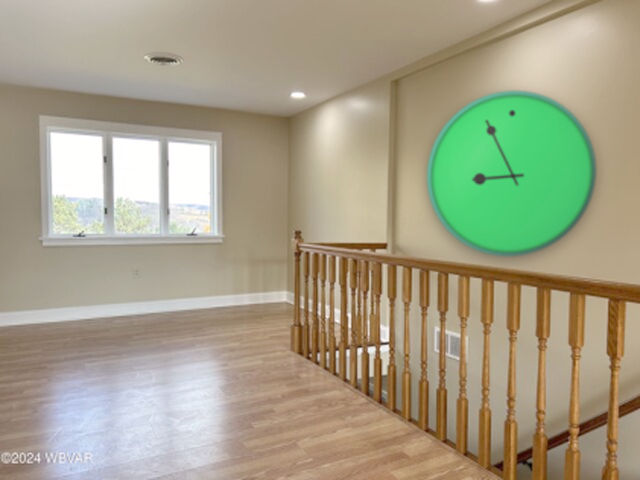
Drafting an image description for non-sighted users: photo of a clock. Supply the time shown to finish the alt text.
8:56
